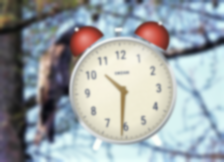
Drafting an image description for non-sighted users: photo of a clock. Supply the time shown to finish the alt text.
10:31
